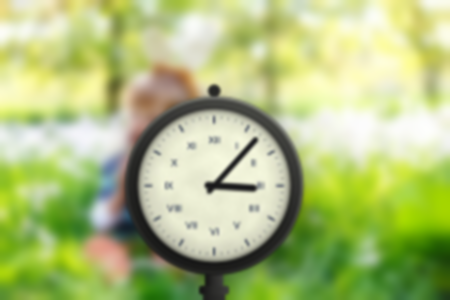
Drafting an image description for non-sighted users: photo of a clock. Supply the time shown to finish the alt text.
3:07
